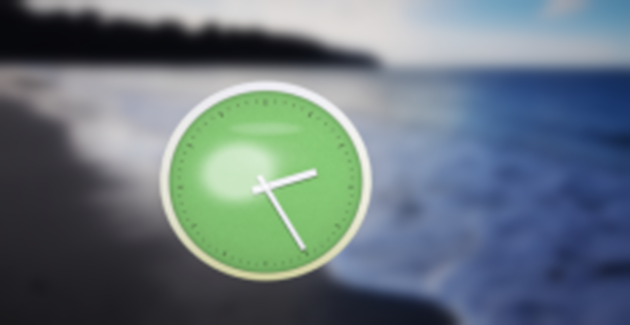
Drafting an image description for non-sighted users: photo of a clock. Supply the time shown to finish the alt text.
2:25
